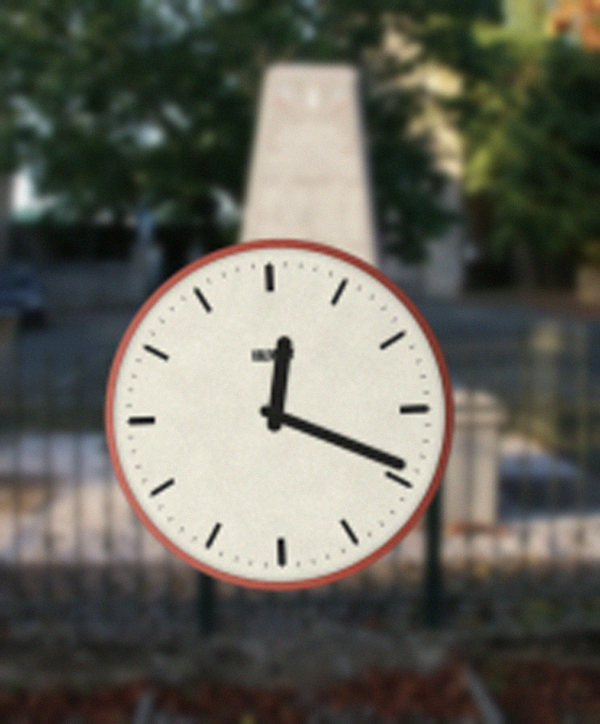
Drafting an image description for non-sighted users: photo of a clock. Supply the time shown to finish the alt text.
12:19
